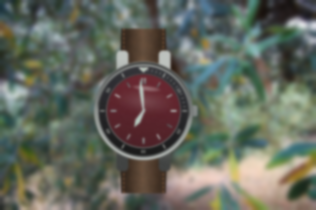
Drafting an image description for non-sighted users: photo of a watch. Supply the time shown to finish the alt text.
6:59
